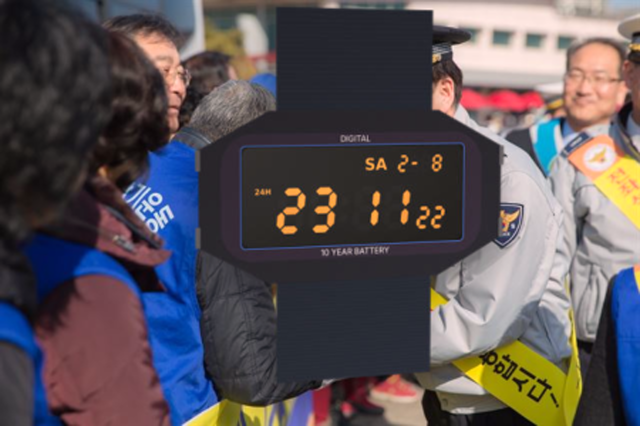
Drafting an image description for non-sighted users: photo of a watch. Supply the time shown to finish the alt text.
23:11:22
